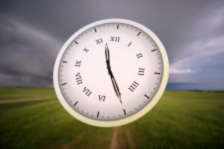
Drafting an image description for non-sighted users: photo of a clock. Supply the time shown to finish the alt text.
11:25
